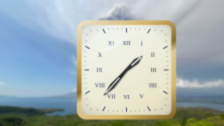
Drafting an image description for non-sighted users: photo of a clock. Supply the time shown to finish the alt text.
1:37
